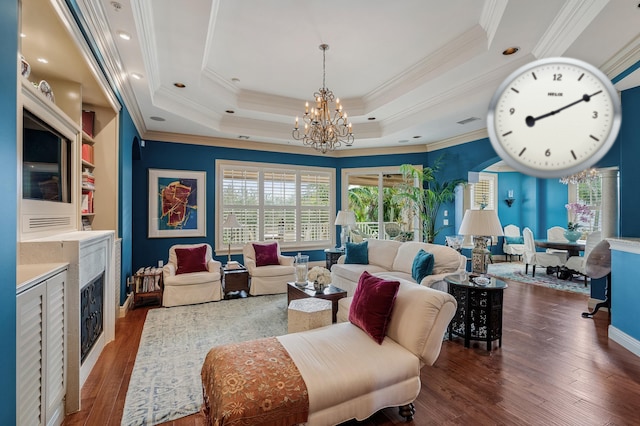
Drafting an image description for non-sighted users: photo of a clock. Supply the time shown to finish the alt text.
8:10
